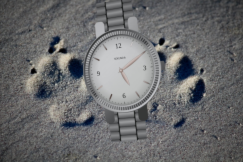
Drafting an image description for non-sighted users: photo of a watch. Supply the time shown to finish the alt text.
5:10
